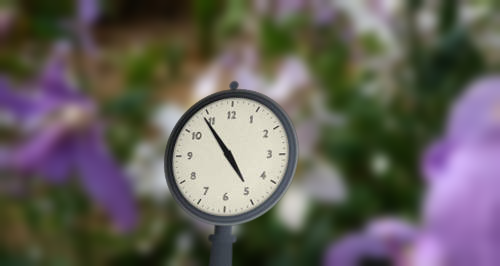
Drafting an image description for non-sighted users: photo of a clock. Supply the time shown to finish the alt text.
4:54
